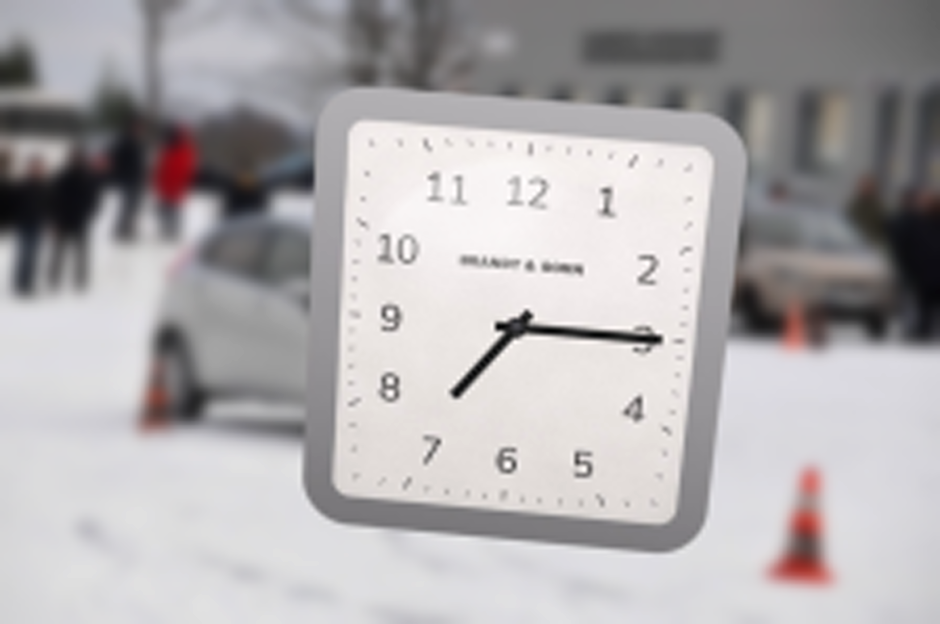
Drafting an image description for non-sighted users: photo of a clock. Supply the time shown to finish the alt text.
7:15
